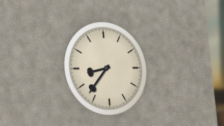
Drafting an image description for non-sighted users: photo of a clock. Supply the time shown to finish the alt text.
8:37
